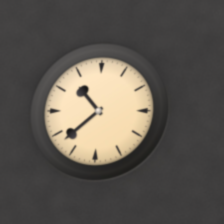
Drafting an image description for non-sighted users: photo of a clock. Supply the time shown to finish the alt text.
10:38
